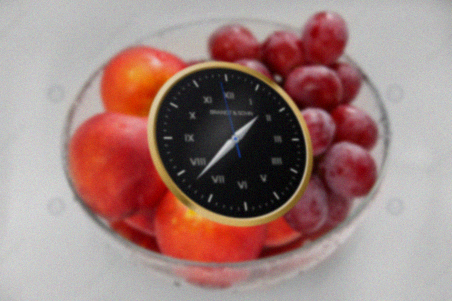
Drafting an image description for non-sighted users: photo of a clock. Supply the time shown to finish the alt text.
1:37:59
